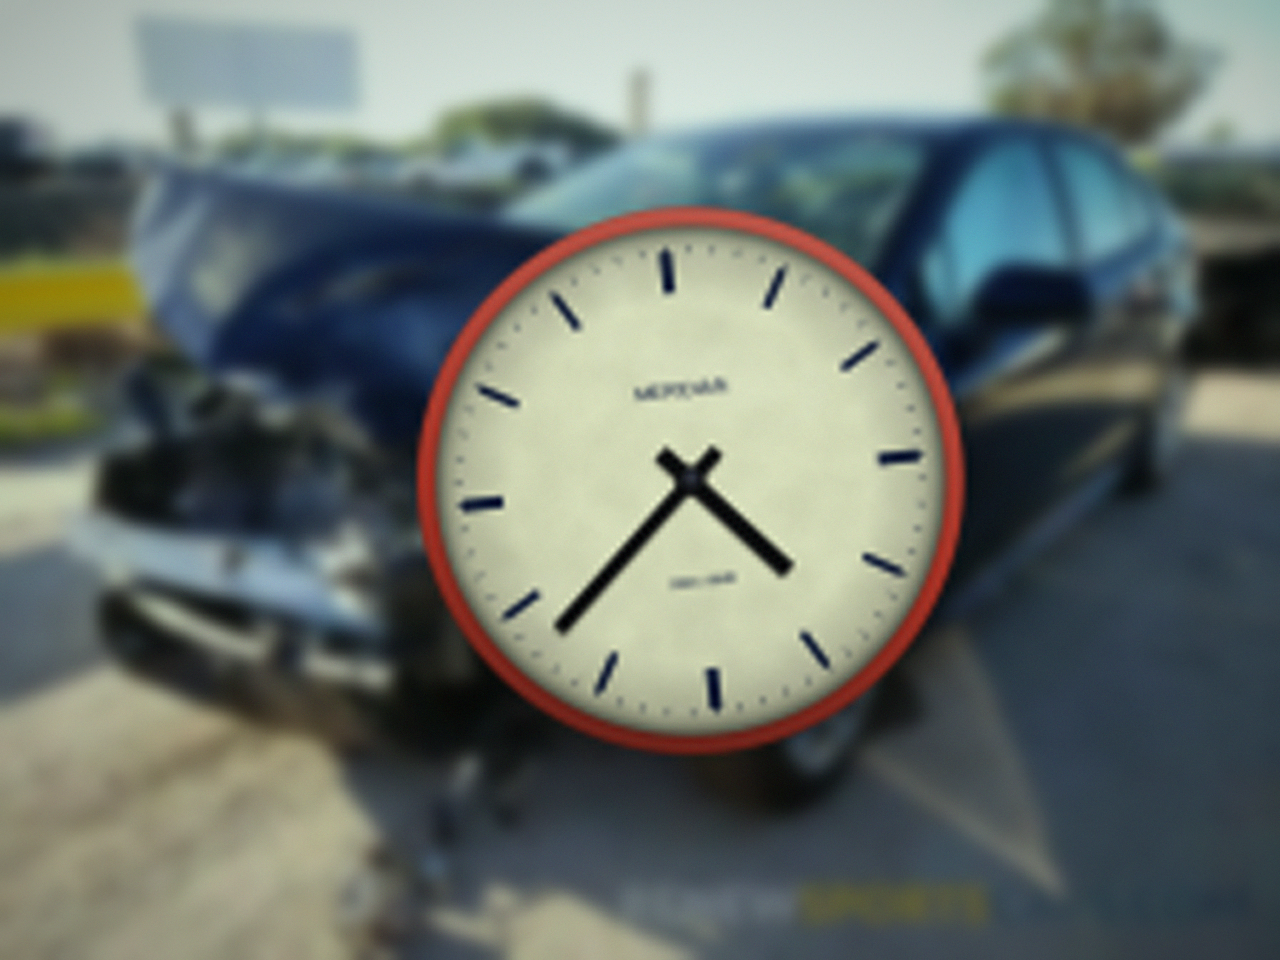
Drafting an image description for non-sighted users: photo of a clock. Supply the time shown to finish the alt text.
4:38
